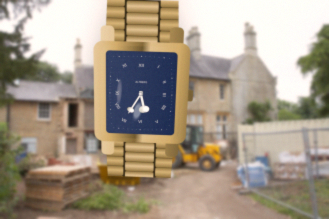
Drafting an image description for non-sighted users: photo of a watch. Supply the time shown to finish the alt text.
5:35
